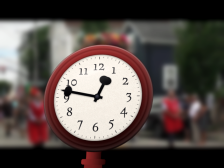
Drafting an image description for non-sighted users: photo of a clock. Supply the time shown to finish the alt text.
12:47
